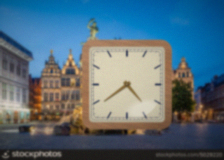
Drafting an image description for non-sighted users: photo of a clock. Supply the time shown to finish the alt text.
4:39
